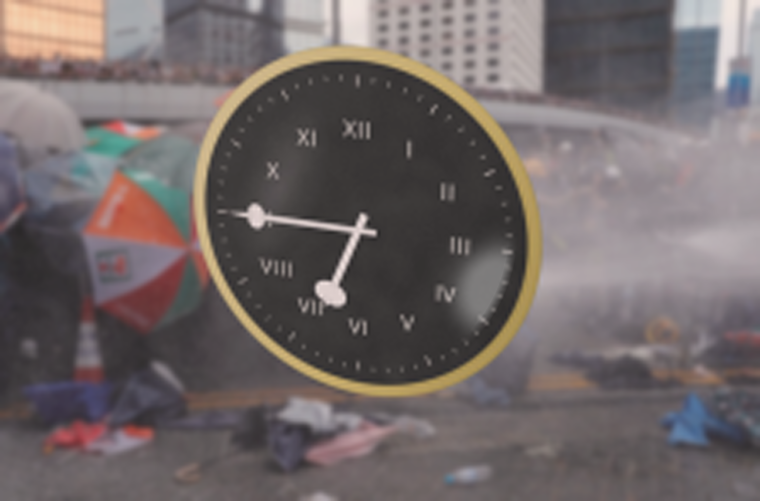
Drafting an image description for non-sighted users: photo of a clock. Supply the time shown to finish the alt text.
6:45
